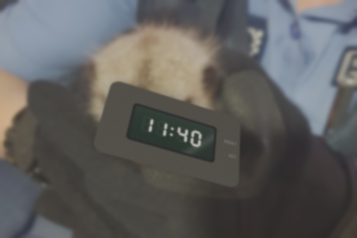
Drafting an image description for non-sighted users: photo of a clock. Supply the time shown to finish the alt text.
11:40
